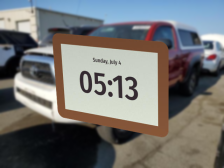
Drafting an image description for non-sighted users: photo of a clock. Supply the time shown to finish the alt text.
5:13
